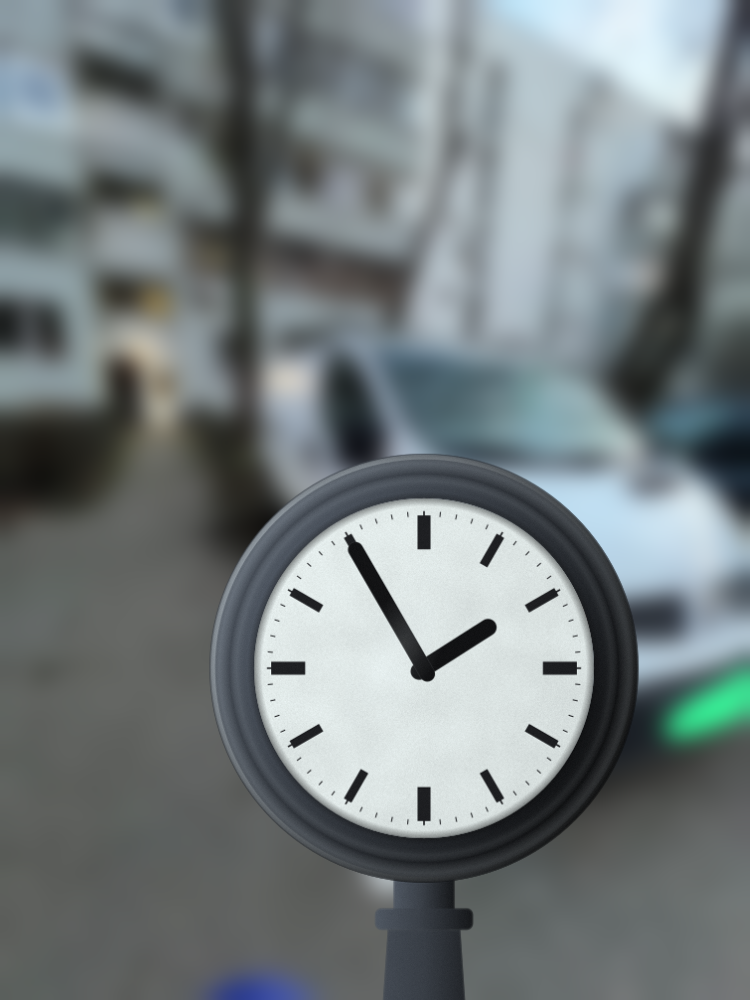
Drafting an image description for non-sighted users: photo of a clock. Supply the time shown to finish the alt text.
1:55
